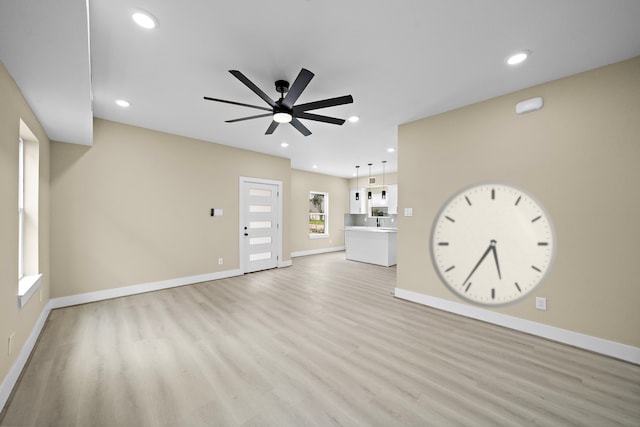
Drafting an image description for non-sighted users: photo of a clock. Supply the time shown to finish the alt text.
5:36
